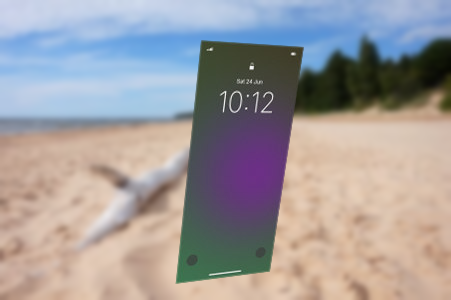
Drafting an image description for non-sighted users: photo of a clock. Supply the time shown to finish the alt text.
10:12
